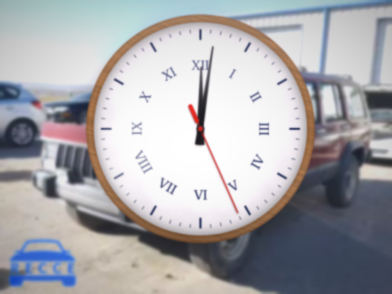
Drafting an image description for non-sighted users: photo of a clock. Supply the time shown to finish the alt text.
12:01:26
